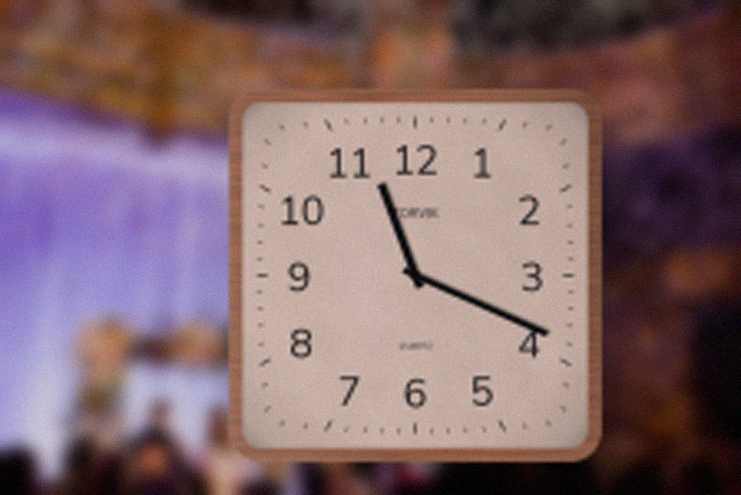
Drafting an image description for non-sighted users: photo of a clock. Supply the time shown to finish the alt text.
11:19
